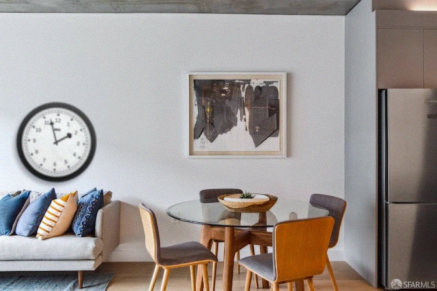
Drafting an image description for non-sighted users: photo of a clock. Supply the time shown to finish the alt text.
1:57
